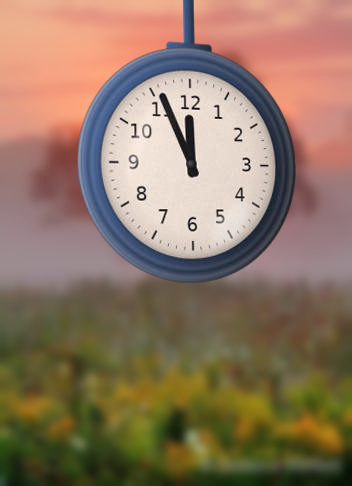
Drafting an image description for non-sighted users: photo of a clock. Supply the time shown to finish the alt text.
11:56
